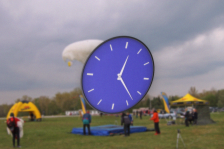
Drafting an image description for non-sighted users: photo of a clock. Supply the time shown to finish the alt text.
12:23
